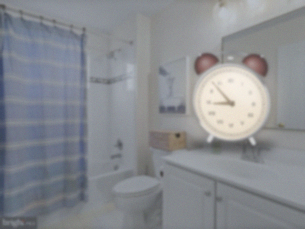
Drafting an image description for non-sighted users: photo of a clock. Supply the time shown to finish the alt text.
8:53
